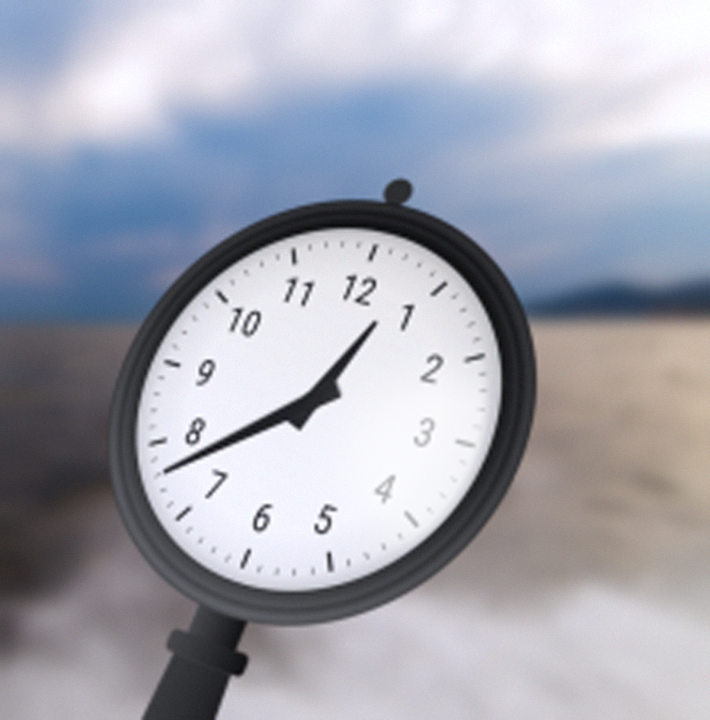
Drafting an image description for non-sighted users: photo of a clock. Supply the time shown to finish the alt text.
12:38
